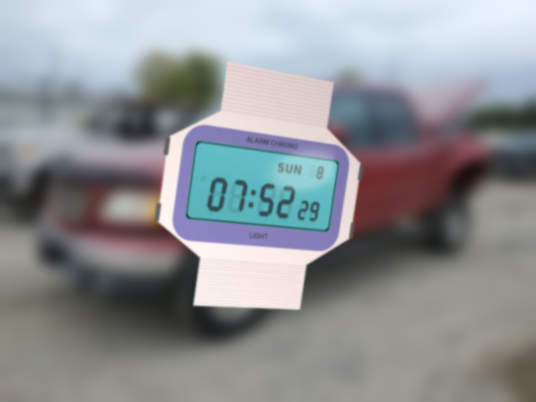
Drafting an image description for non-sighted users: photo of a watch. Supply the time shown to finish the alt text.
7:52:29
